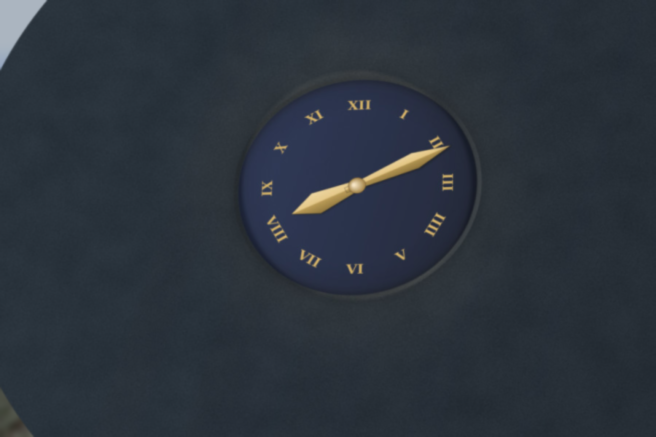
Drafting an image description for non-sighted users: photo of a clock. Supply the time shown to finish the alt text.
8:11
